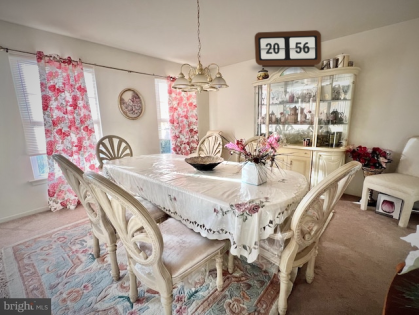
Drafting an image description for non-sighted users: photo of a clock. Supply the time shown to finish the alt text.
20:56
